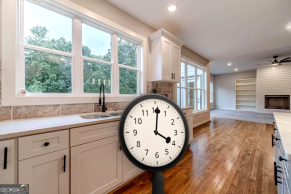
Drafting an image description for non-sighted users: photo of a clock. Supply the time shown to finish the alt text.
4:01
